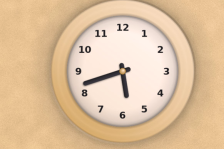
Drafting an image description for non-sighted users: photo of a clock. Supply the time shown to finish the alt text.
5:42
